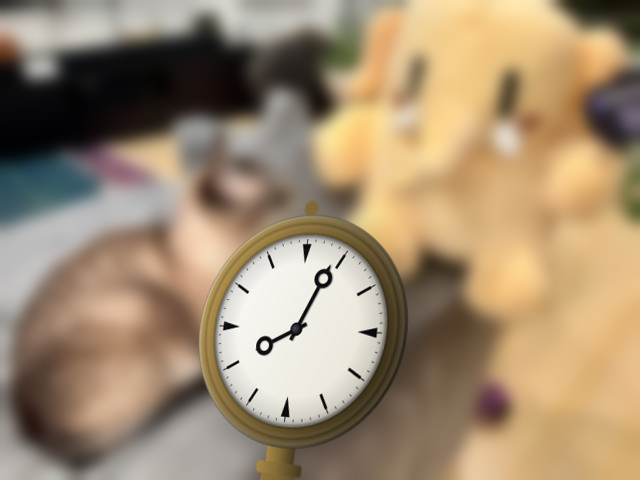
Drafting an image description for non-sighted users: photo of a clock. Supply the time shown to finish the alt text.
8:04
